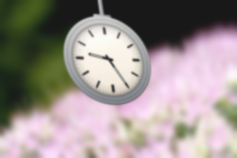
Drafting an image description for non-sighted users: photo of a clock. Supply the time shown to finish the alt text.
9:25
